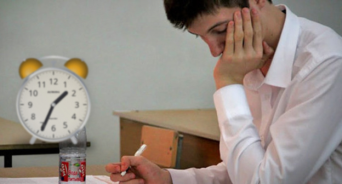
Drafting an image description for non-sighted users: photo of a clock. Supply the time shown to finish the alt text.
1:34
